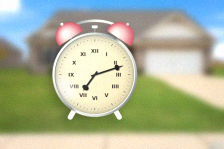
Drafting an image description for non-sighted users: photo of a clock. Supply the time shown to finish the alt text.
7:12
